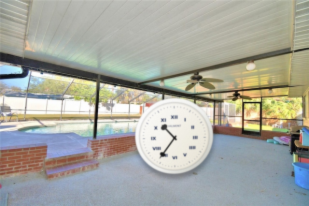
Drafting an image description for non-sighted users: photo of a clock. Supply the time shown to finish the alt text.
10:36
